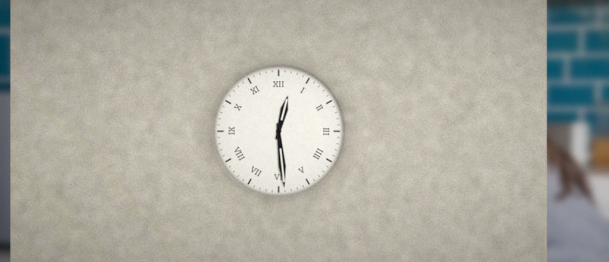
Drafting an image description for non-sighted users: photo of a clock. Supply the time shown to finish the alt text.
12:29
